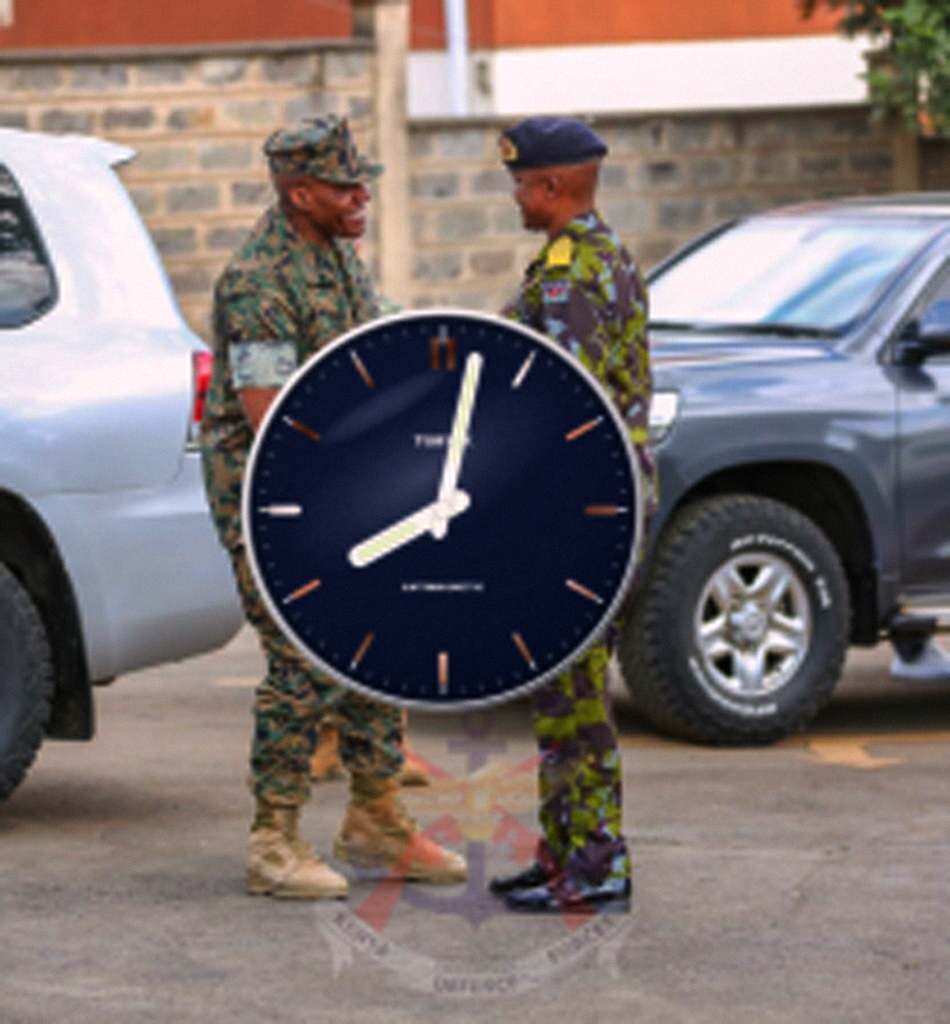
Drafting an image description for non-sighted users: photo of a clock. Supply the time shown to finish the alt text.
8:02
